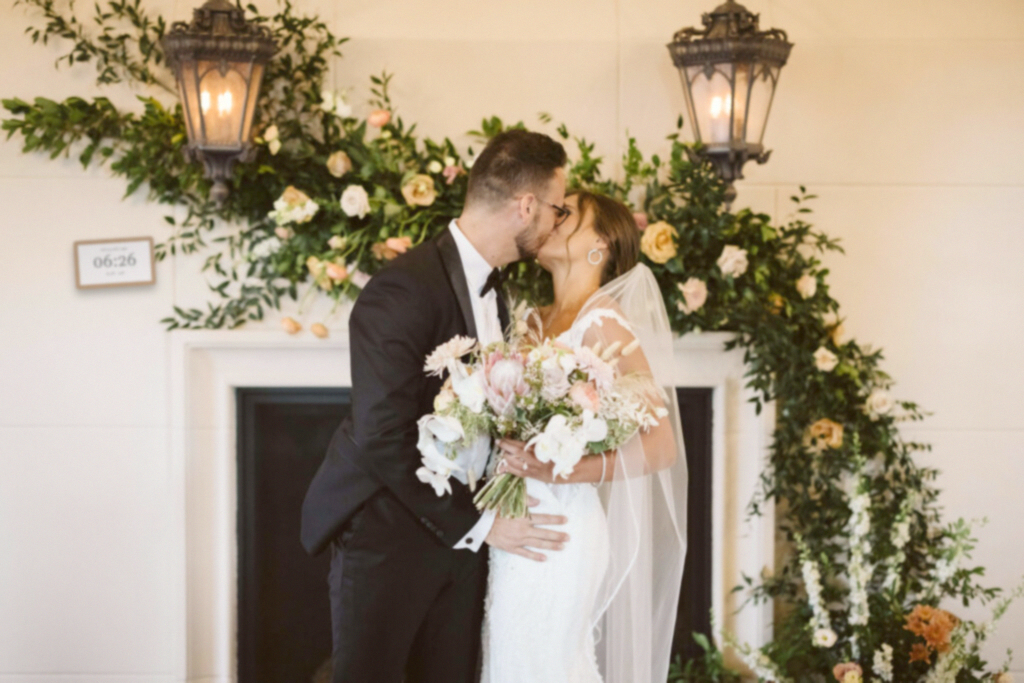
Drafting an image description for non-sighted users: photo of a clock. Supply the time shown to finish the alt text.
6:26
